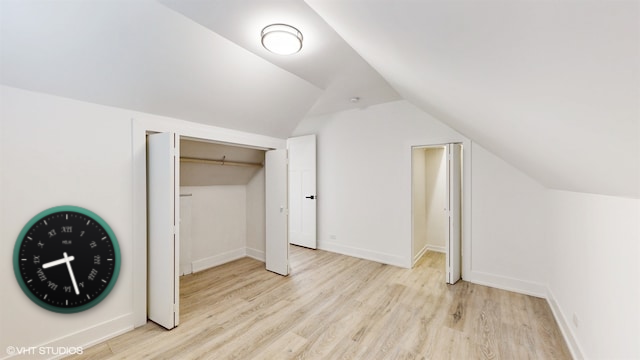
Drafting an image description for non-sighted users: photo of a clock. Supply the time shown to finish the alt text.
8:27
